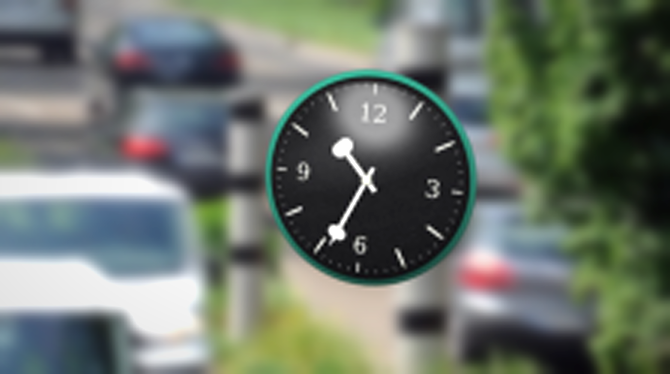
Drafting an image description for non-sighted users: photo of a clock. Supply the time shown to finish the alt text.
10:34
